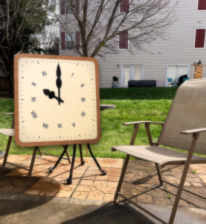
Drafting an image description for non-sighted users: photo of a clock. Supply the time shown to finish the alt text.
10:00
